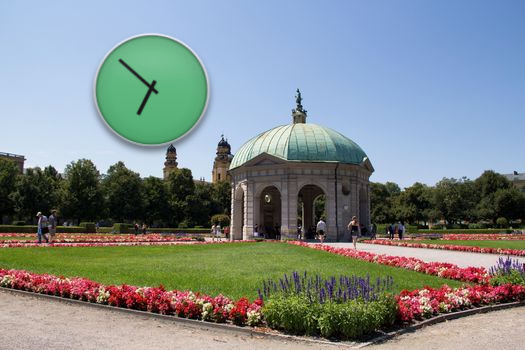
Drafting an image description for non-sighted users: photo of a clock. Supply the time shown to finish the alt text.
6:52
